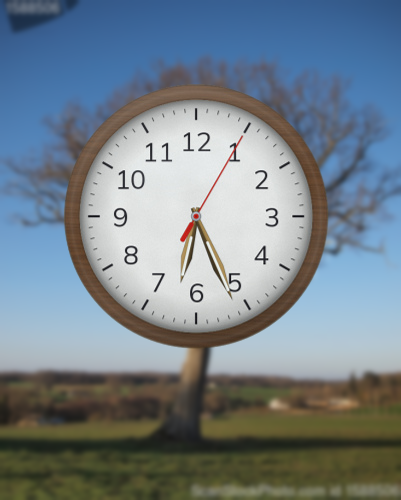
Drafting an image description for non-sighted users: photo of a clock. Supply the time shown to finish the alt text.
6:26:05
